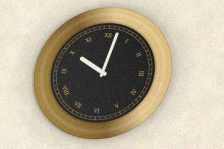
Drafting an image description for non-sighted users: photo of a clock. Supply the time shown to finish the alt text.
10:02
